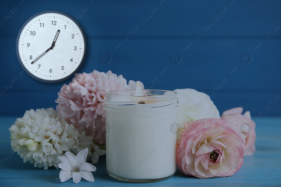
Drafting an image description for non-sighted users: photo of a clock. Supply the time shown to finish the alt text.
12:38
